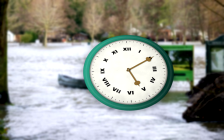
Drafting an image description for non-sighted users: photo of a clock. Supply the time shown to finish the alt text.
5:10
